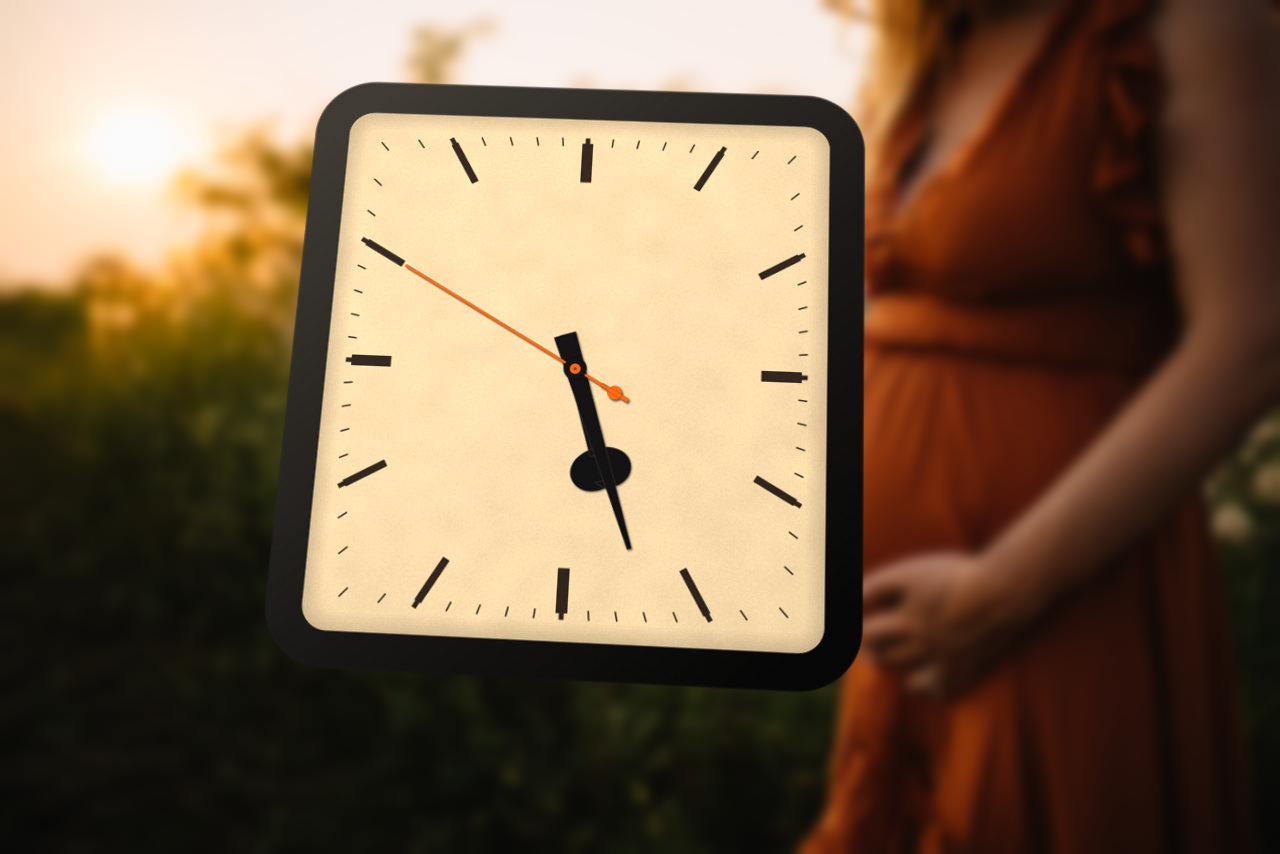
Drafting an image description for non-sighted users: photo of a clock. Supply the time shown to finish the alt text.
5:26:50
